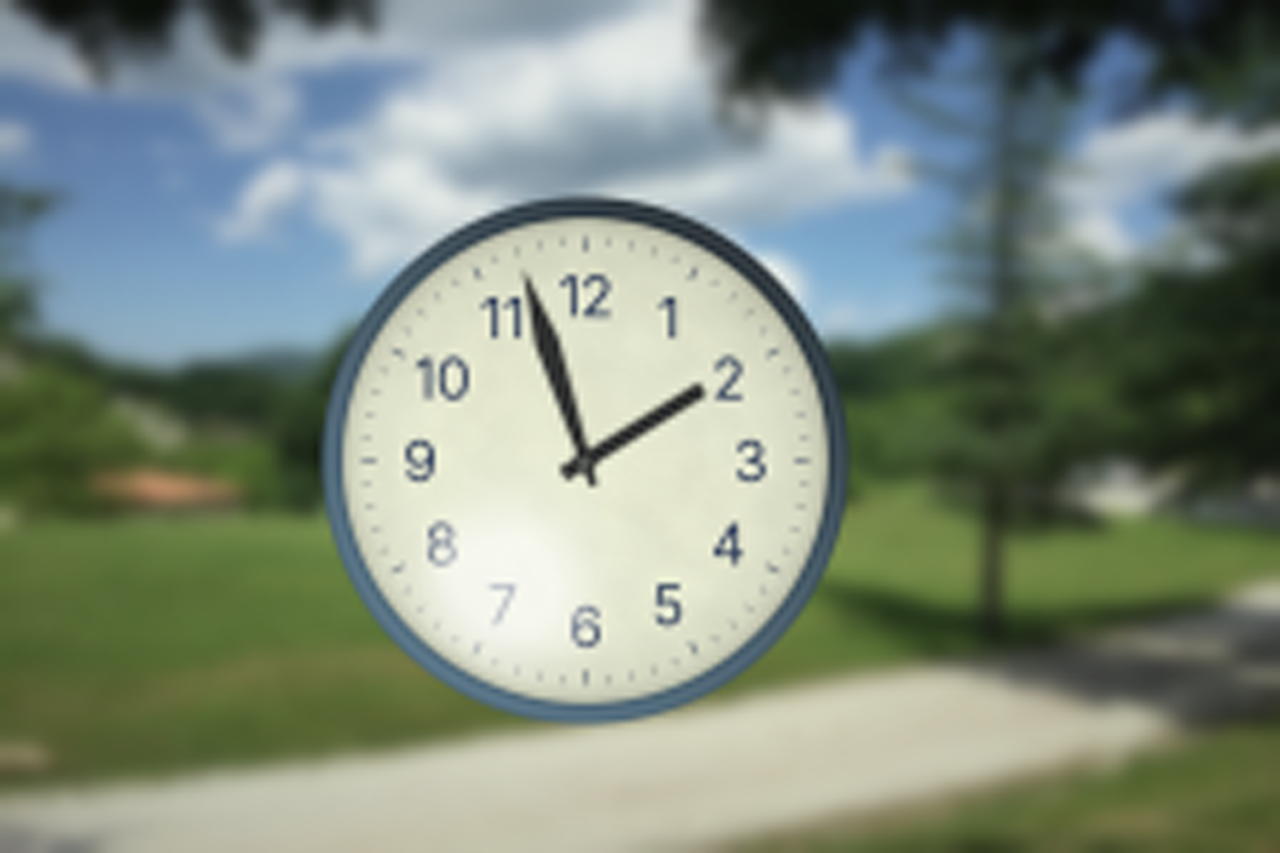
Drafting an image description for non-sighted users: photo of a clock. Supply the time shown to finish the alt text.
1:57
